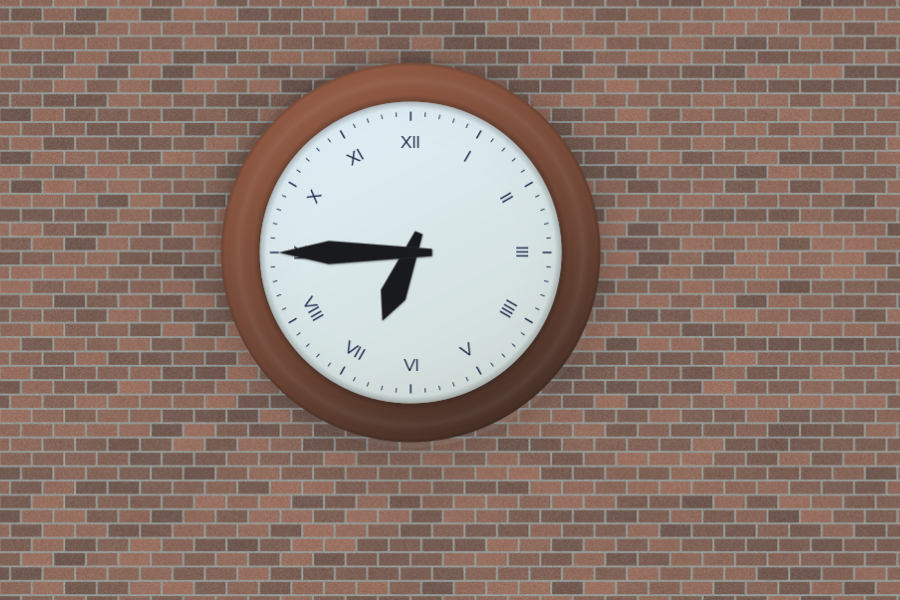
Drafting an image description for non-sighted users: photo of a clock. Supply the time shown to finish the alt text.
6:45
